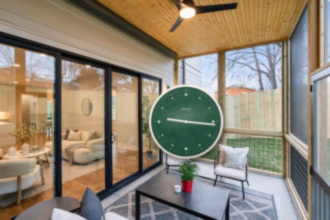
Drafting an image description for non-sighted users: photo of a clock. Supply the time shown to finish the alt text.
9:16
